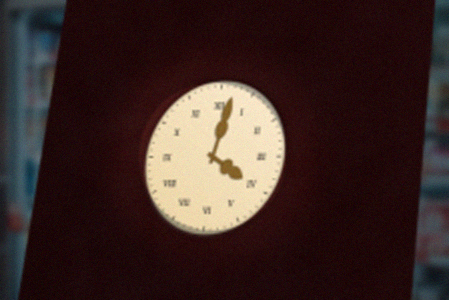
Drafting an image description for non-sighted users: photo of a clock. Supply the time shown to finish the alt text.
4:02
